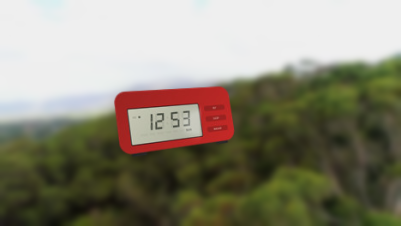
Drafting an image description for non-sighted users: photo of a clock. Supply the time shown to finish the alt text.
12:53
